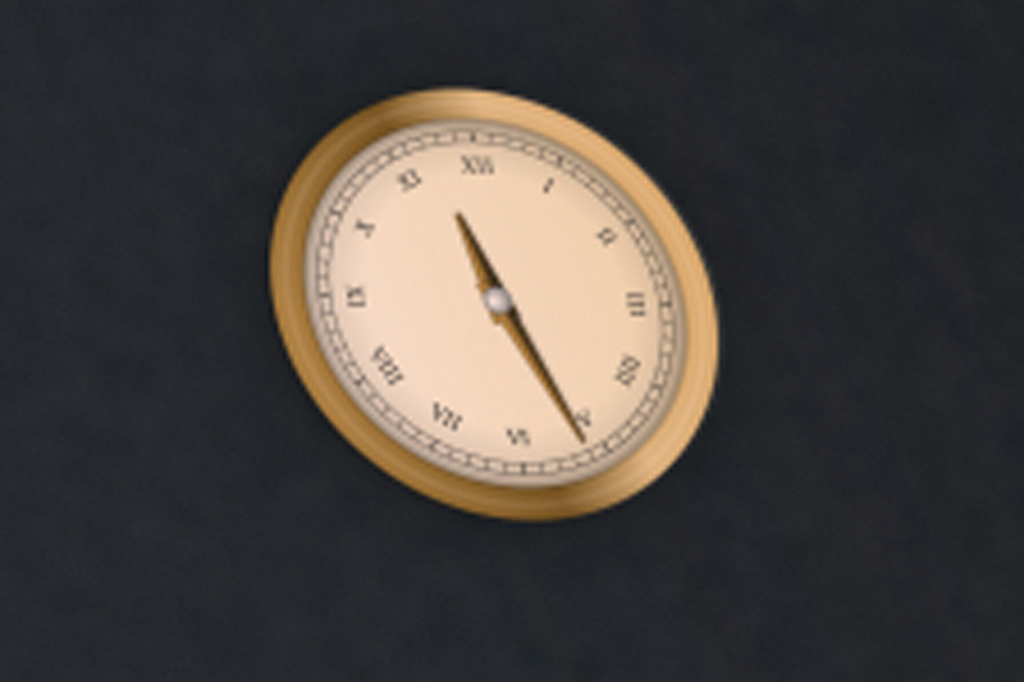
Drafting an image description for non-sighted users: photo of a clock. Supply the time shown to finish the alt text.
11:26
